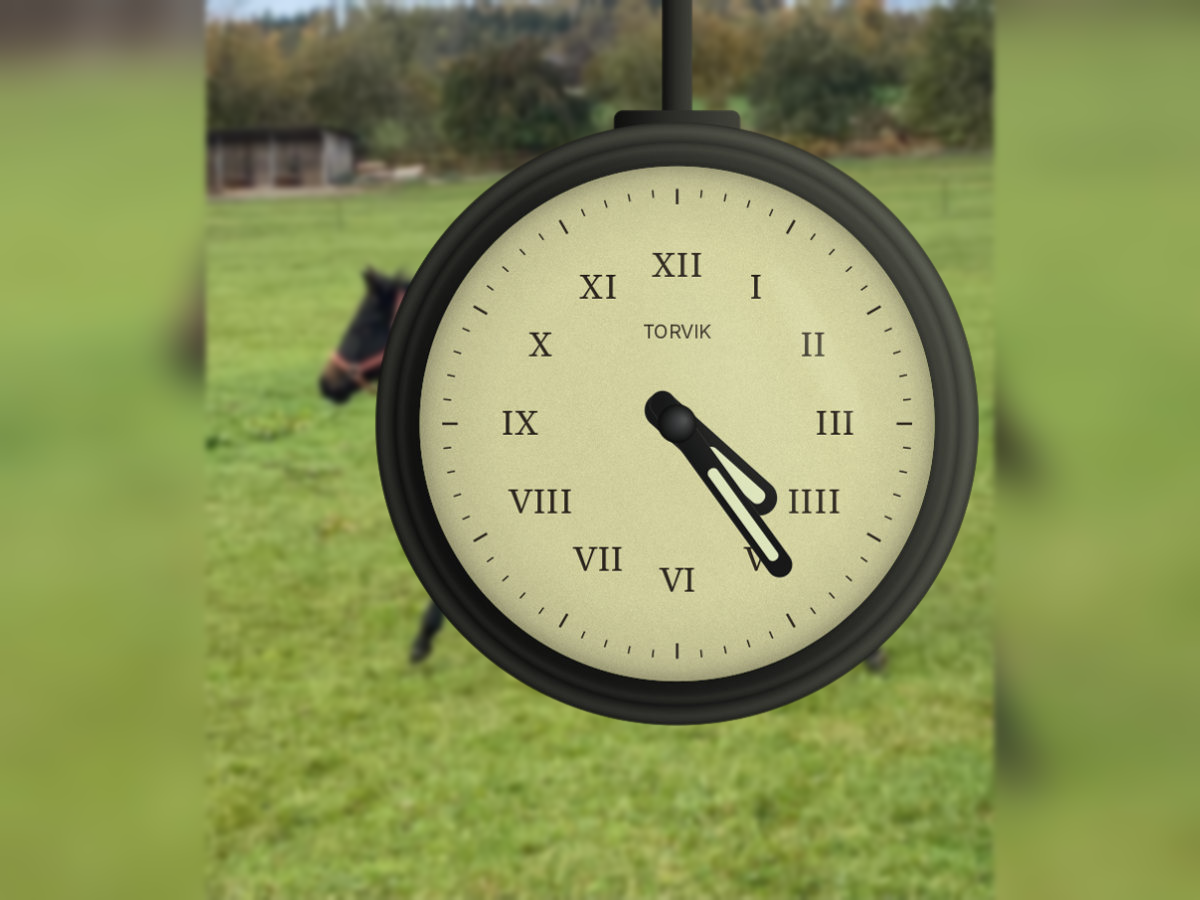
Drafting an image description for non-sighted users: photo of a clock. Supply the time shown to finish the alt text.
4:24
